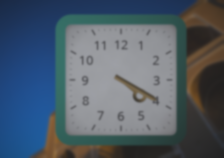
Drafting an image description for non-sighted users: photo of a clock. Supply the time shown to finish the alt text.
4:20
